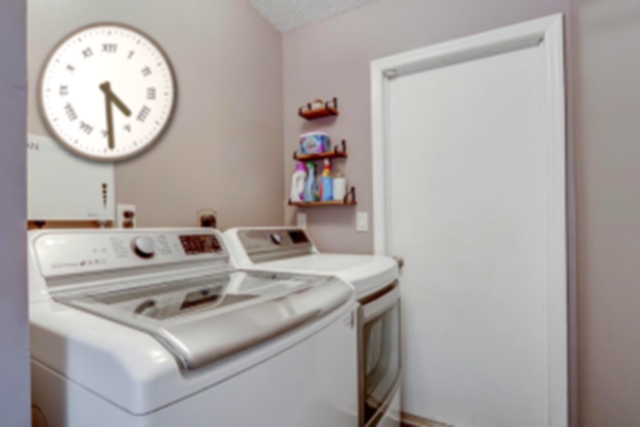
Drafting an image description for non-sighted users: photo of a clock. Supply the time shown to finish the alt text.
4:29
